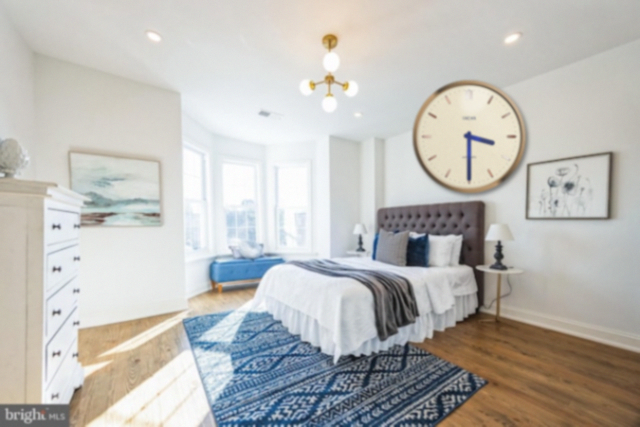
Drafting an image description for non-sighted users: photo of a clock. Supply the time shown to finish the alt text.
3:30
